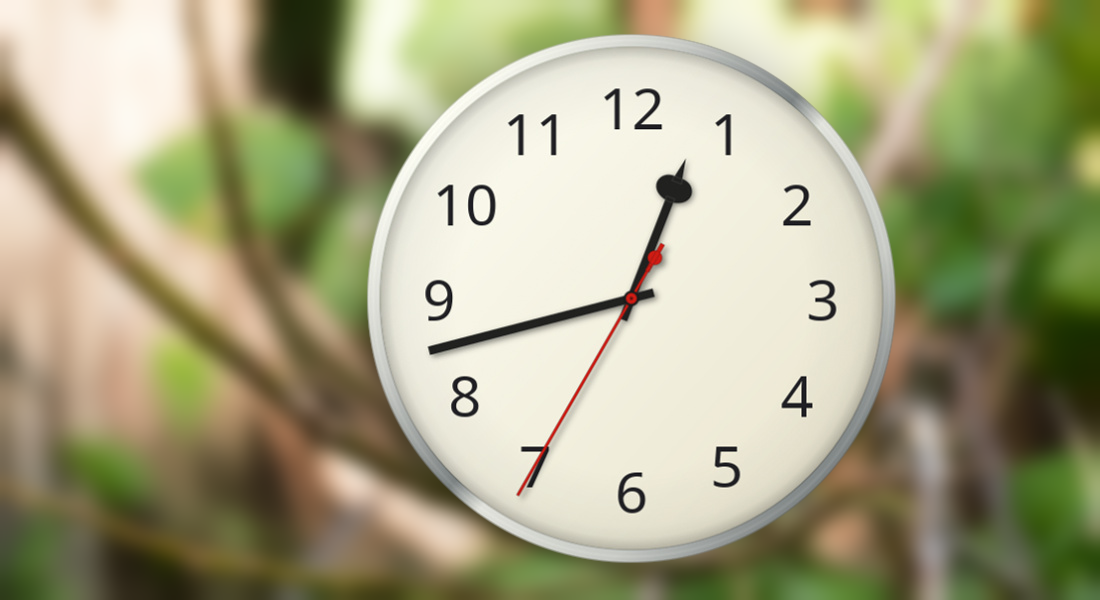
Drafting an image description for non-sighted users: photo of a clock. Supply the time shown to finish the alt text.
12:42:35
